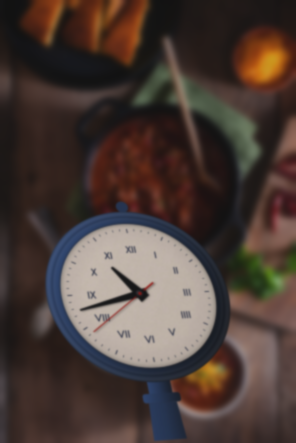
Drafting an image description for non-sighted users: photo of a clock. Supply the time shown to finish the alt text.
10:42:39
